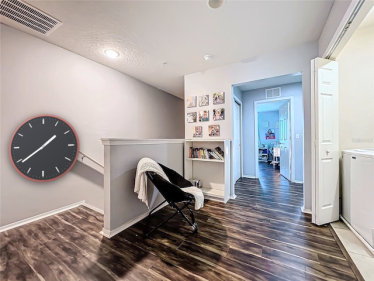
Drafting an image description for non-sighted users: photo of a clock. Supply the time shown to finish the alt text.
1:39
